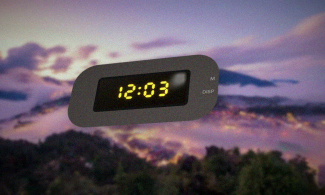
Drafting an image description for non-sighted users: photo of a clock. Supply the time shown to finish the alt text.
12:03
